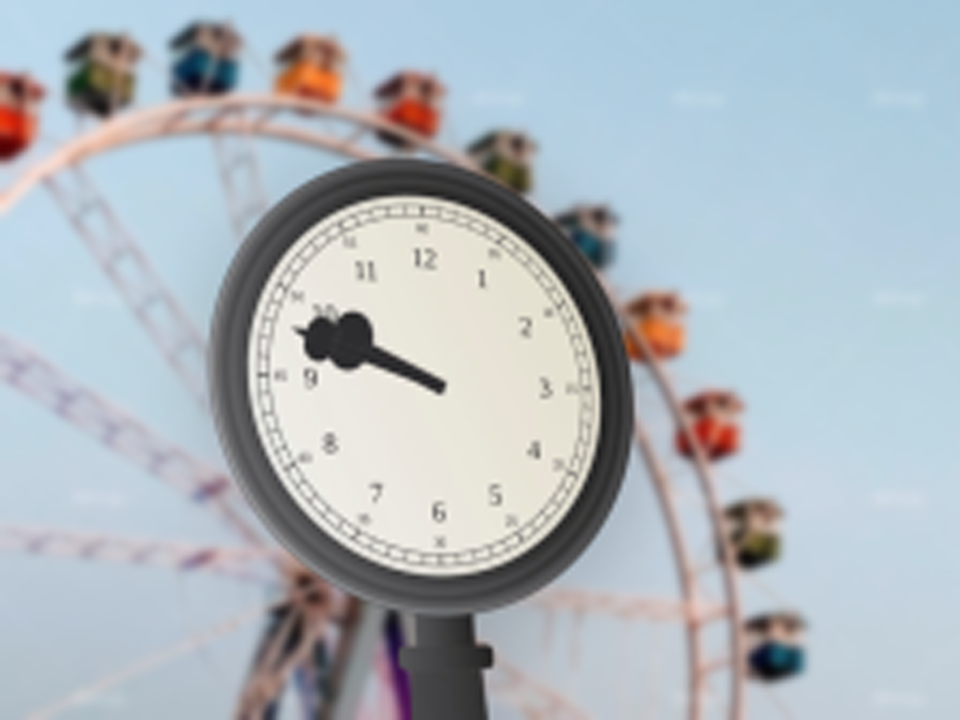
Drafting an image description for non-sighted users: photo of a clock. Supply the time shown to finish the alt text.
9:48
